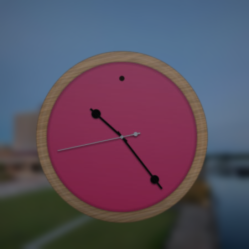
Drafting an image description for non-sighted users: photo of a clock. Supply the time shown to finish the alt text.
10:23:43
